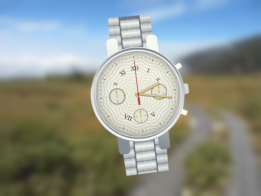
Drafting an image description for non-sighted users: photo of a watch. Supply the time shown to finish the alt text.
2:17
